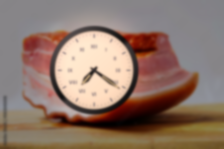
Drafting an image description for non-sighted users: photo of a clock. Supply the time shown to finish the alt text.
7:21
